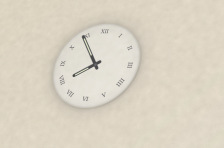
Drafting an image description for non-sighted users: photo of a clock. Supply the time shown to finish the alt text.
7:54
